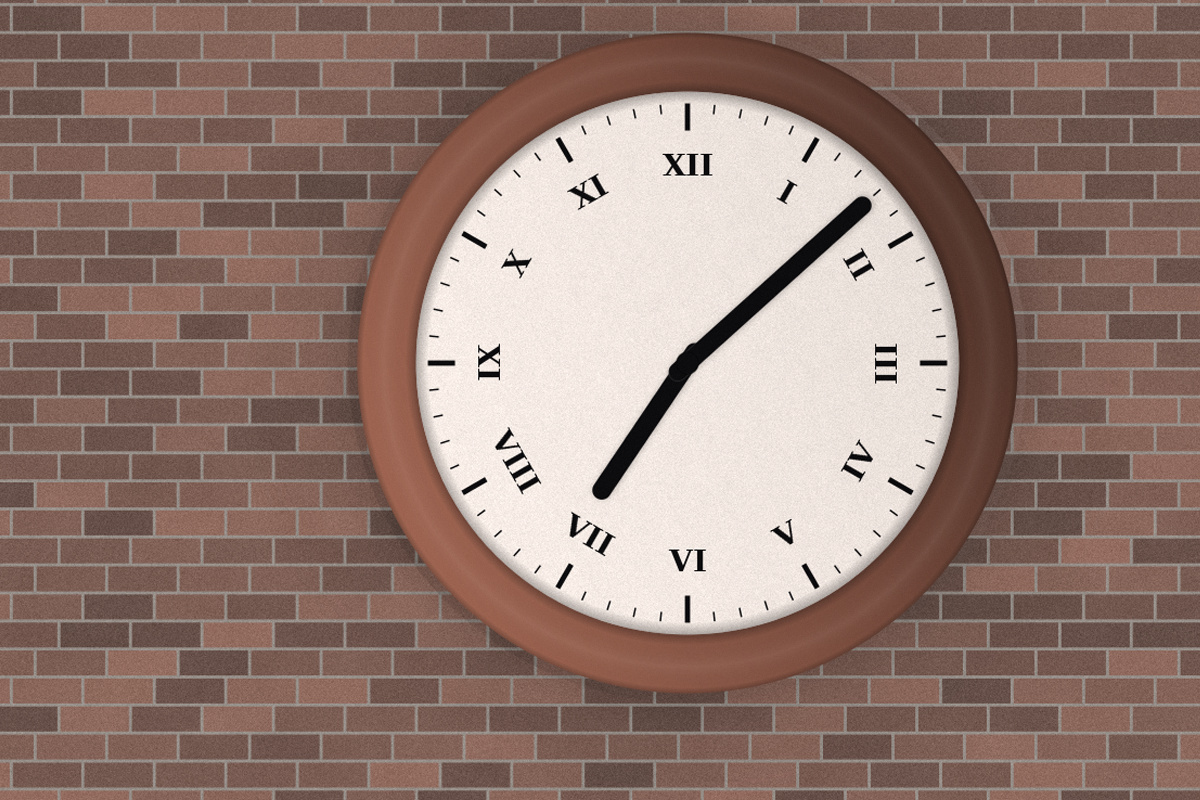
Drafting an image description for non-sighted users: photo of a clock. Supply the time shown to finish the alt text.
7:08
